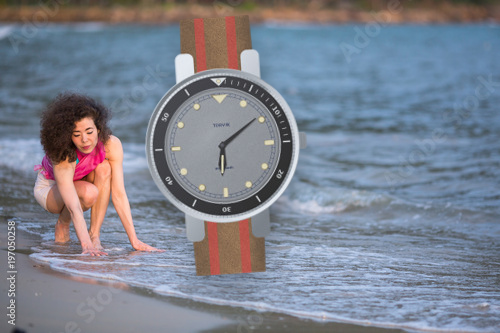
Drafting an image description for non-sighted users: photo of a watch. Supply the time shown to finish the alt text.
6:09
